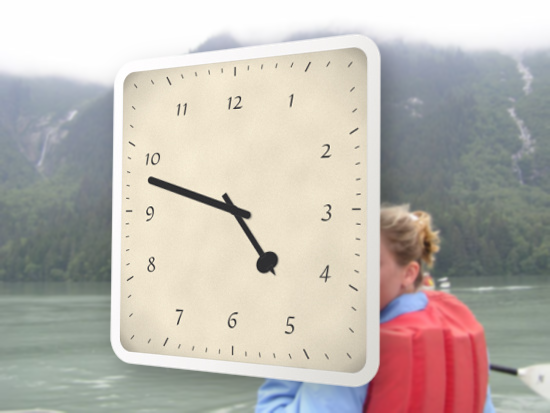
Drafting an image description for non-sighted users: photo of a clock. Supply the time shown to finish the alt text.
4:48
